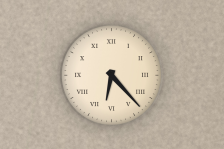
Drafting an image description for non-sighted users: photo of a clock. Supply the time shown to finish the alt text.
6:23
